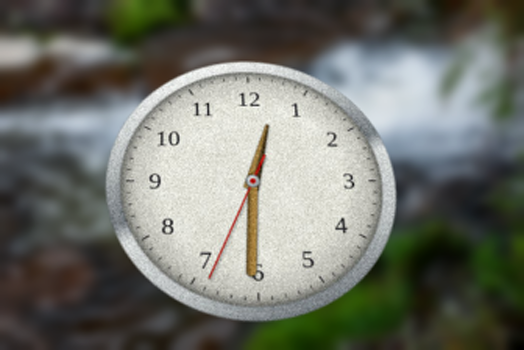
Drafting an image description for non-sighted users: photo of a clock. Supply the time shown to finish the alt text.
12:30:34
